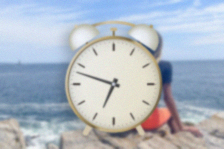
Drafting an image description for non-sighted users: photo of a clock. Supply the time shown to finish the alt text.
6:48
